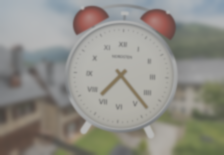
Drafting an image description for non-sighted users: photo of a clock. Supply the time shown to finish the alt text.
7:23
